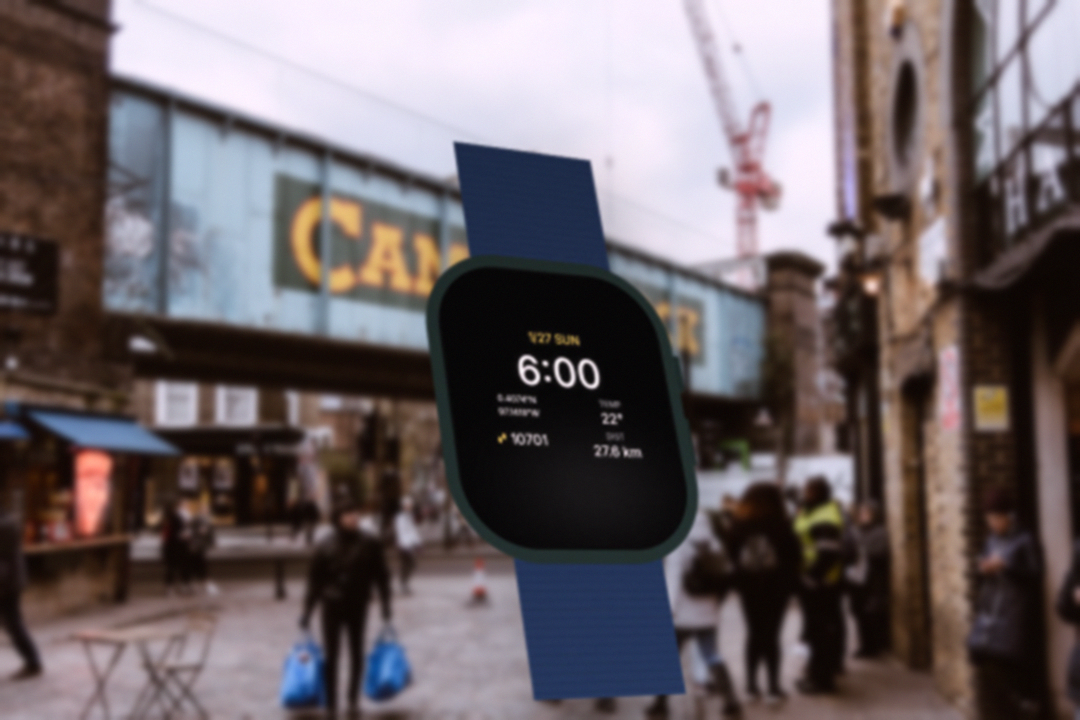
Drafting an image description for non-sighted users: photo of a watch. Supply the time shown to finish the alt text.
6:00
